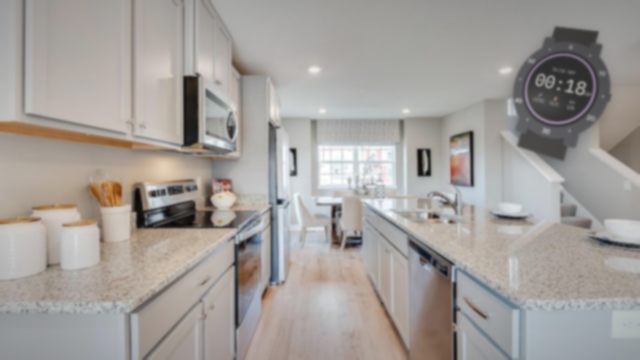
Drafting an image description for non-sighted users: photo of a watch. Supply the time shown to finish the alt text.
0:18
